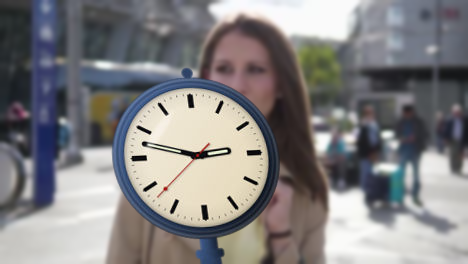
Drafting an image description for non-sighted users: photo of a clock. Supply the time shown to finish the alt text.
2:47:38
